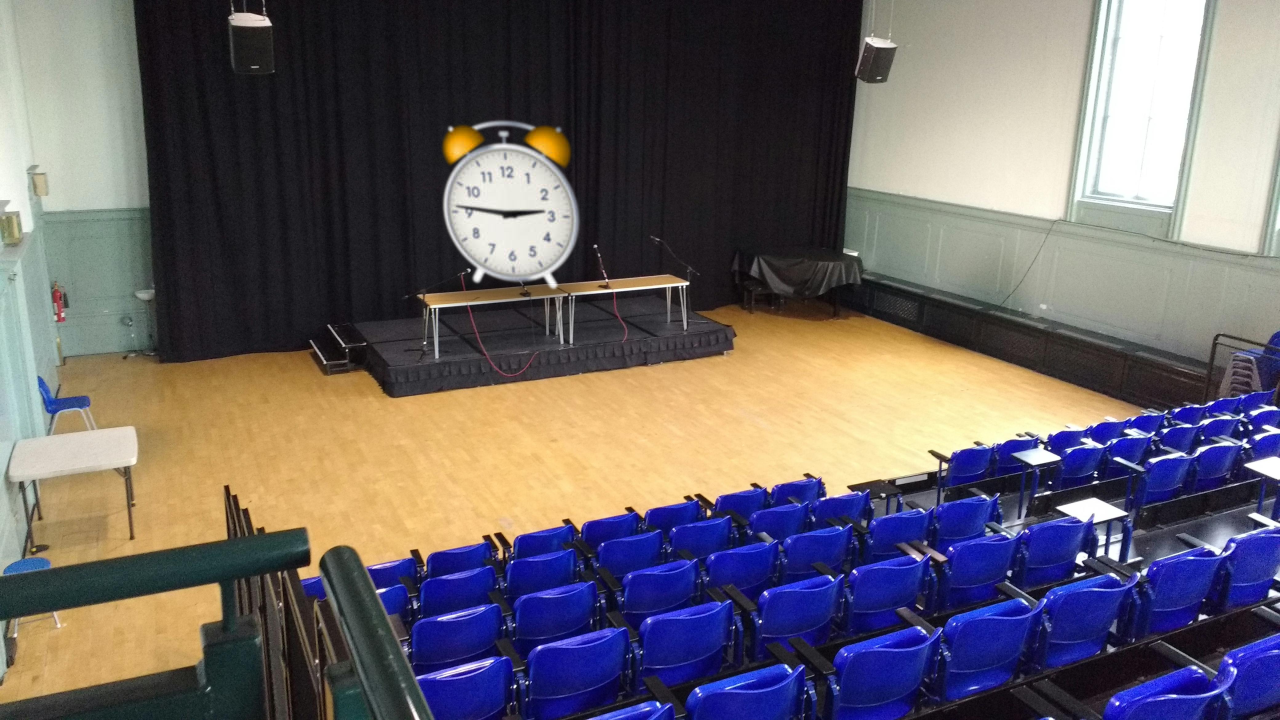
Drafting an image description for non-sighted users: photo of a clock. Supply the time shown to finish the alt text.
2:46
